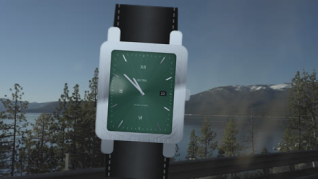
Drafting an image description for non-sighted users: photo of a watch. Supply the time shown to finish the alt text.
10:52
